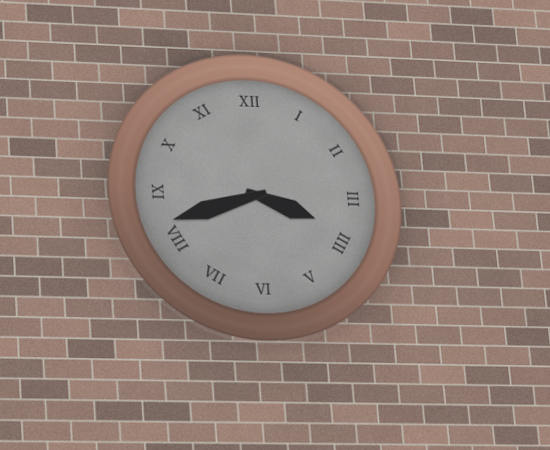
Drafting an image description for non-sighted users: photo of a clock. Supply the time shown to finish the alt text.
3:42
